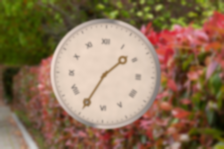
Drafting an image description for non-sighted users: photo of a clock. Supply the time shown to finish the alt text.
1:35
